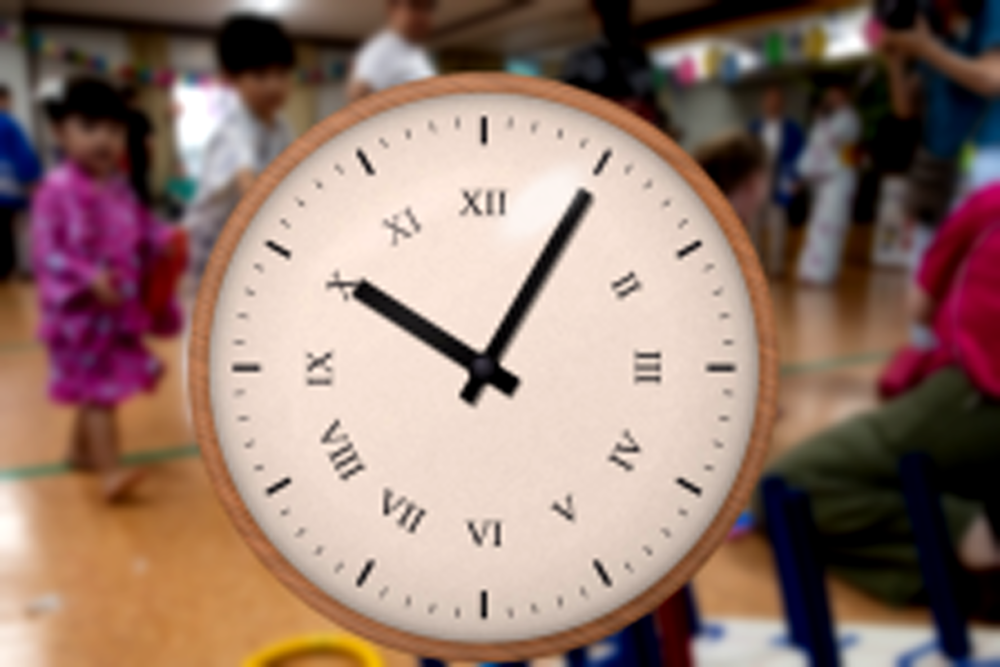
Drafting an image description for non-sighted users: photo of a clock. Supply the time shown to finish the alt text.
10:05
